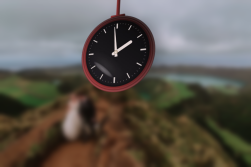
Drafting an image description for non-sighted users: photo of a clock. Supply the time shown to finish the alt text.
1:59
